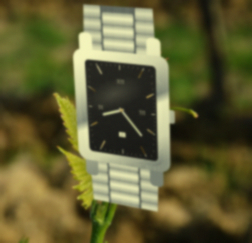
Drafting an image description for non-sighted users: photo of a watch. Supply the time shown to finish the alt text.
8:23
